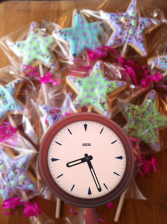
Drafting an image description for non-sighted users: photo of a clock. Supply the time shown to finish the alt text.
8:27
